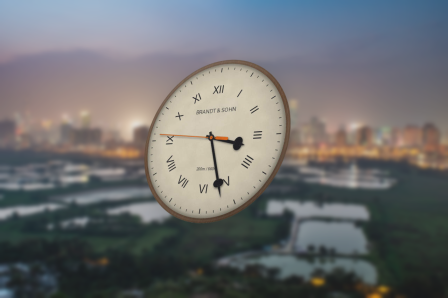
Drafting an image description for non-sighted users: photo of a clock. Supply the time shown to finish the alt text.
3:26:46
